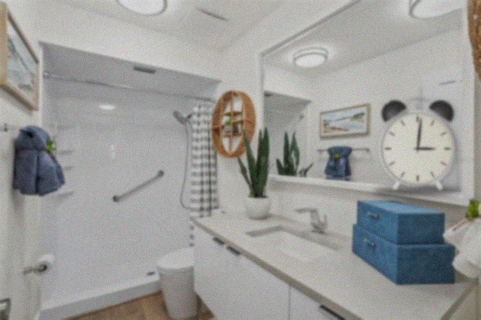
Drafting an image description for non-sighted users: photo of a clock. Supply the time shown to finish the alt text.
3:01
